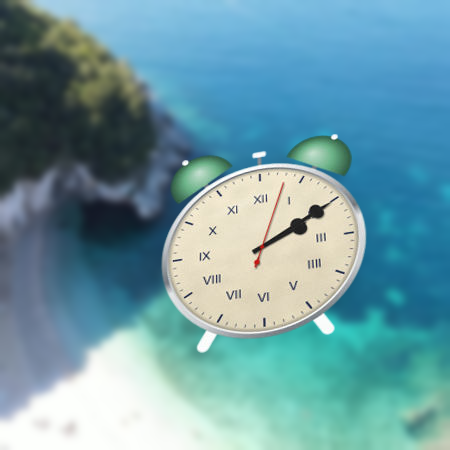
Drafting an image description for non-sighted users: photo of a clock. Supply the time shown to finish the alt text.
2:10:03
